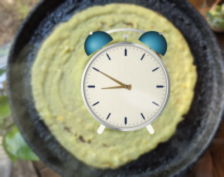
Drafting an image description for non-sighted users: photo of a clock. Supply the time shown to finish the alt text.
8:50
